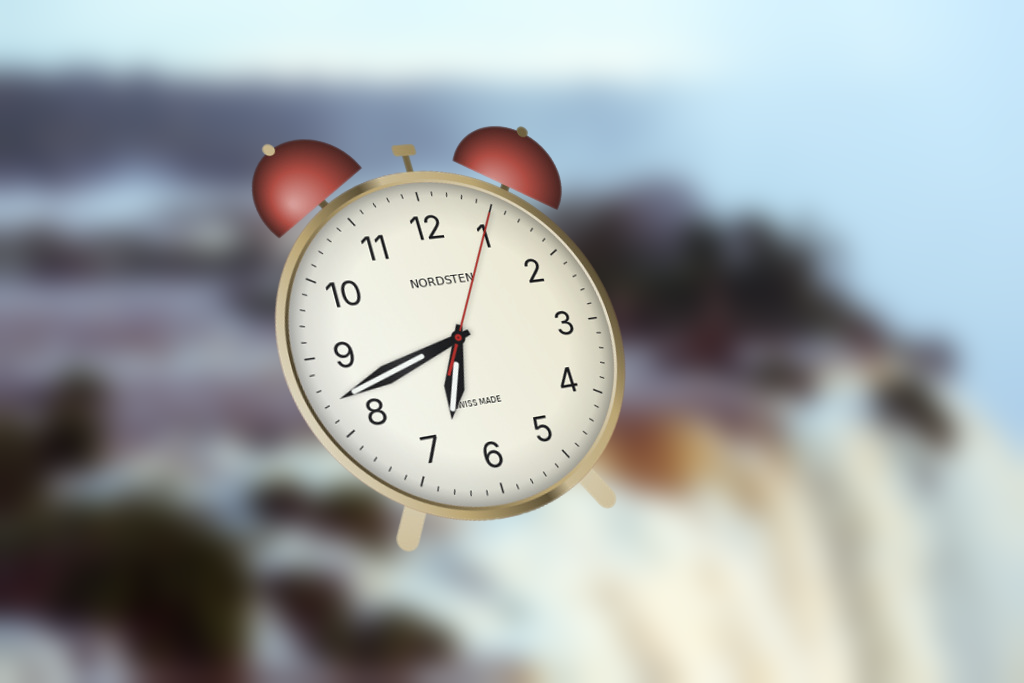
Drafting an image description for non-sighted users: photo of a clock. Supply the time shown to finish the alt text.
6:42:05
